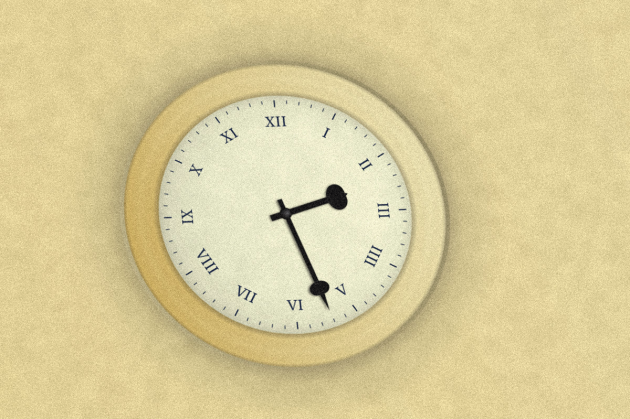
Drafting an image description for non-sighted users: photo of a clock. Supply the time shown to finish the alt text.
2:27
